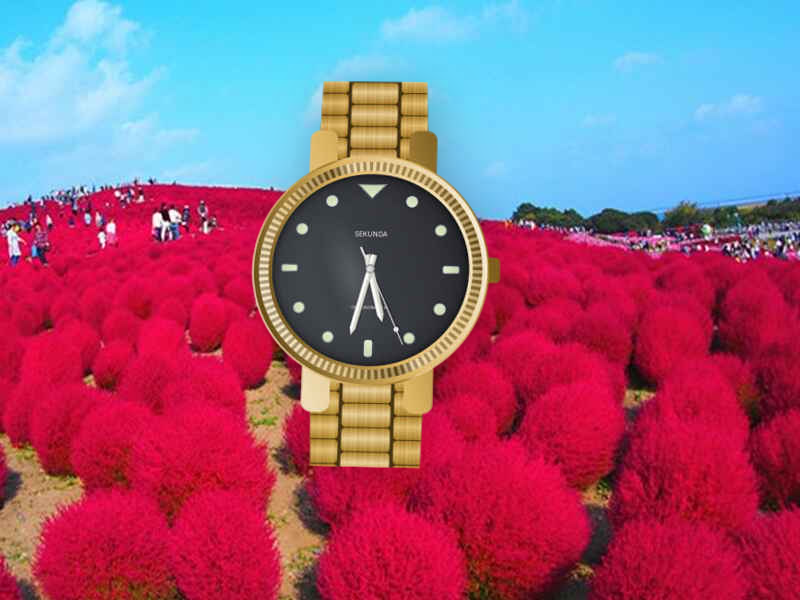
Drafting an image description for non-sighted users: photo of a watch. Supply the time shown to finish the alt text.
5:32:26
